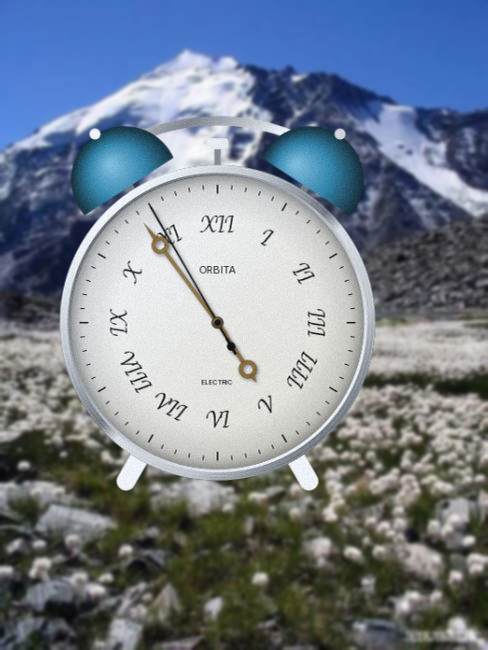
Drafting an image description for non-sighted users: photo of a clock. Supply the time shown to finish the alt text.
4:53:55
